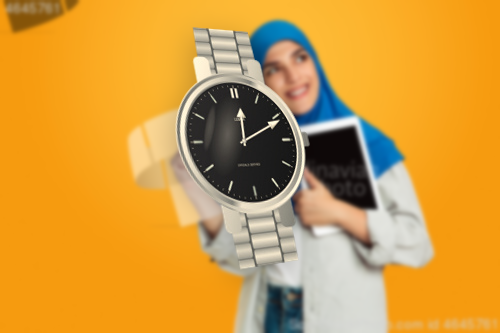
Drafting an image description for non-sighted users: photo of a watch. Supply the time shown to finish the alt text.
12:11
